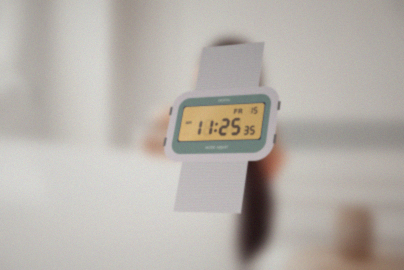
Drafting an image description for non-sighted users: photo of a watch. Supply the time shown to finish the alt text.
11:25
